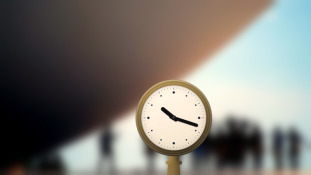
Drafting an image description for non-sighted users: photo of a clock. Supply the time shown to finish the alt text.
10:18
